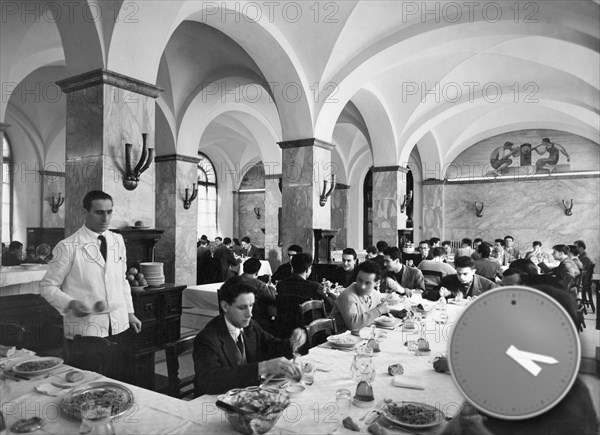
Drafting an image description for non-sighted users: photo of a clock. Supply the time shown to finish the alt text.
4:17
